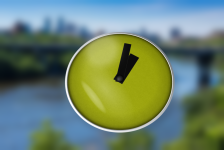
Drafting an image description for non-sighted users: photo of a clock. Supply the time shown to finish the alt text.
1:02
